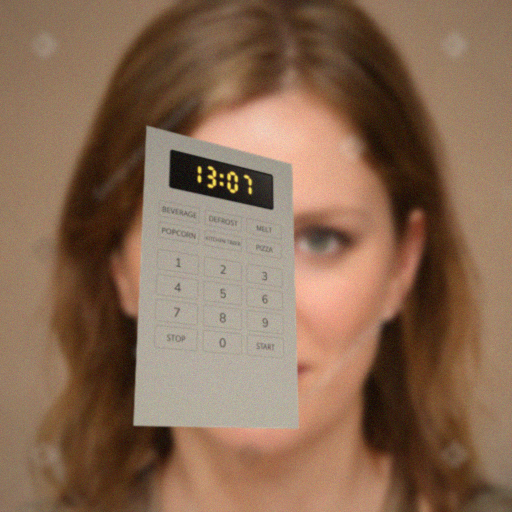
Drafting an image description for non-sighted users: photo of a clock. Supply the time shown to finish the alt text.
13:07
